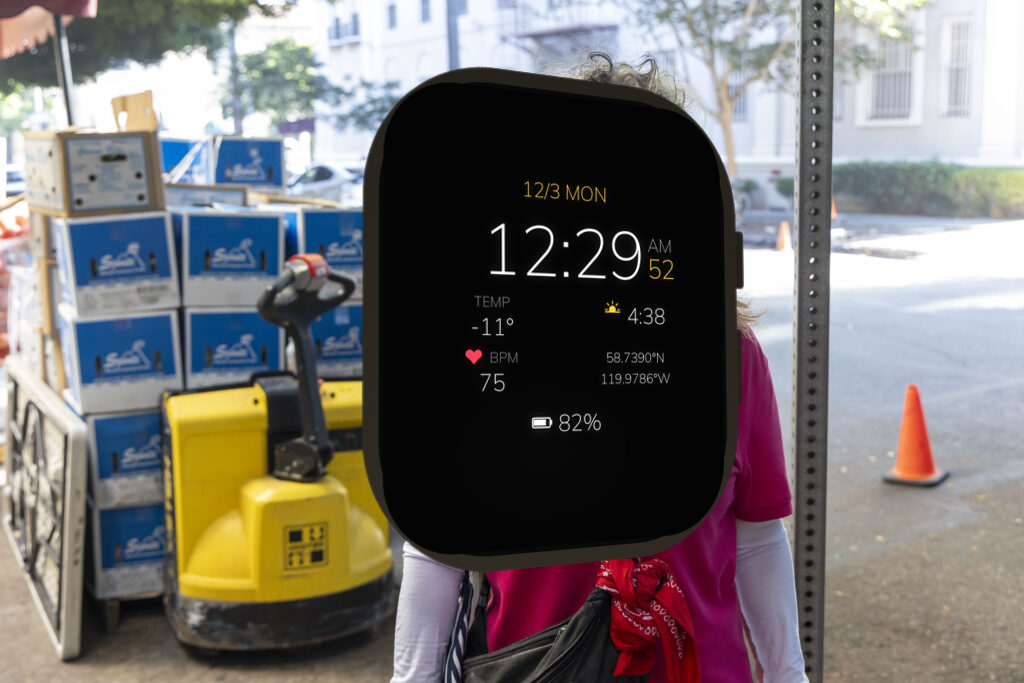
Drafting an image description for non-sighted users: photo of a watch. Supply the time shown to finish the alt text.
12:29:52
